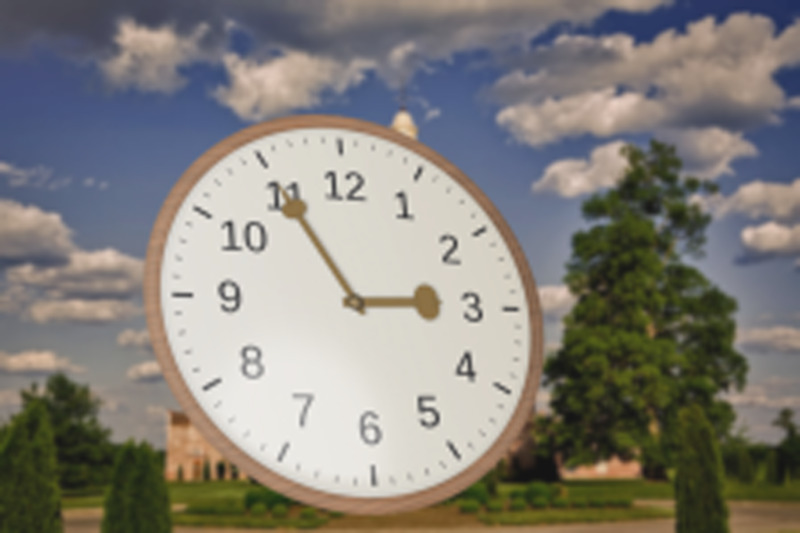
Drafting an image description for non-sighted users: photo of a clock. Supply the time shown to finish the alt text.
2:55
